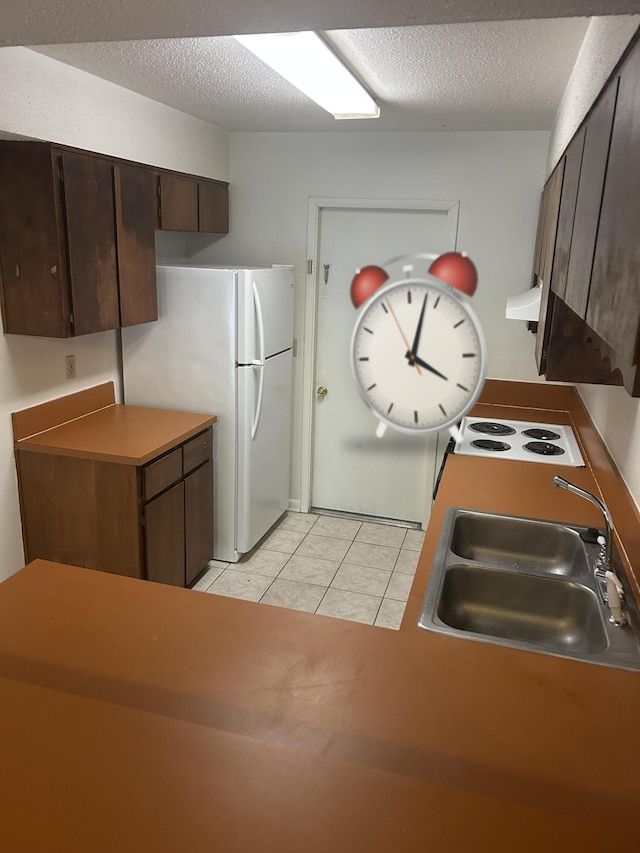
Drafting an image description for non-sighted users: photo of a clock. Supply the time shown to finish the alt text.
4:02:56
